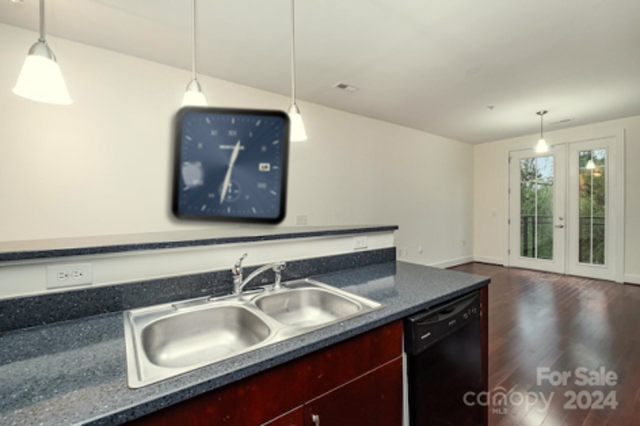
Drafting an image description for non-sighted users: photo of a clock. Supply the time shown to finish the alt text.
12:32
